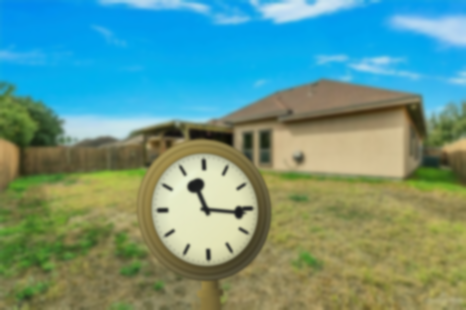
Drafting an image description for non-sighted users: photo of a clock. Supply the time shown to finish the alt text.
11:16
